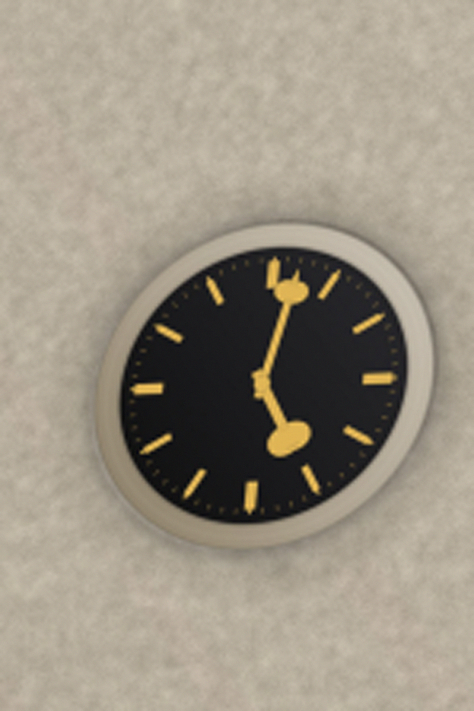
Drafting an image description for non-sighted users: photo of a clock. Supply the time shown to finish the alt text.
5:02
